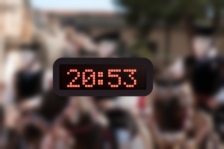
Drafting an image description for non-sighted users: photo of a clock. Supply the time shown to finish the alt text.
20:53
